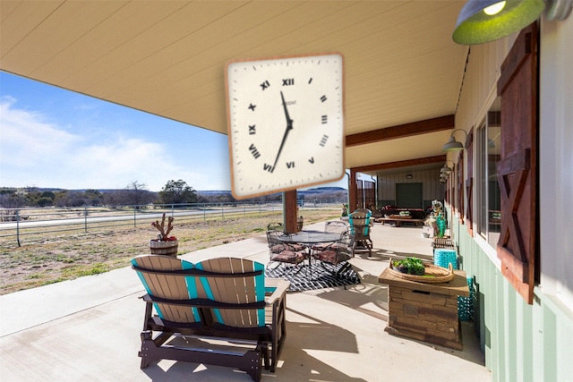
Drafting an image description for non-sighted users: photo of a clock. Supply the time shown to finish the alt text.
11:34
